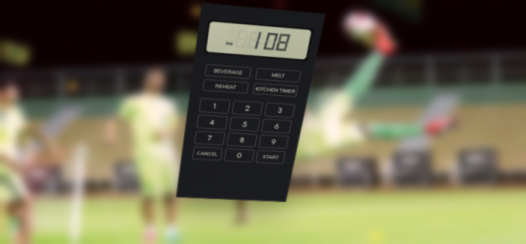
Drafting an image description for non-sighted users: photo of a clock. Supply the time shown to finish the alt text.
1:08
